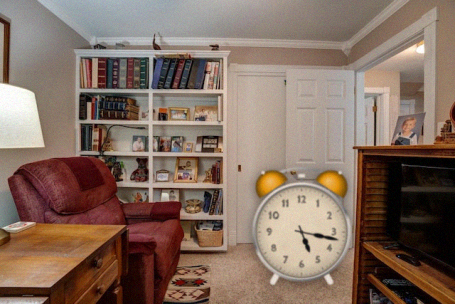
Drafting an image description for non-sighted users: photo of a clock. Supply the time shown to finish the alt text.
5:17
